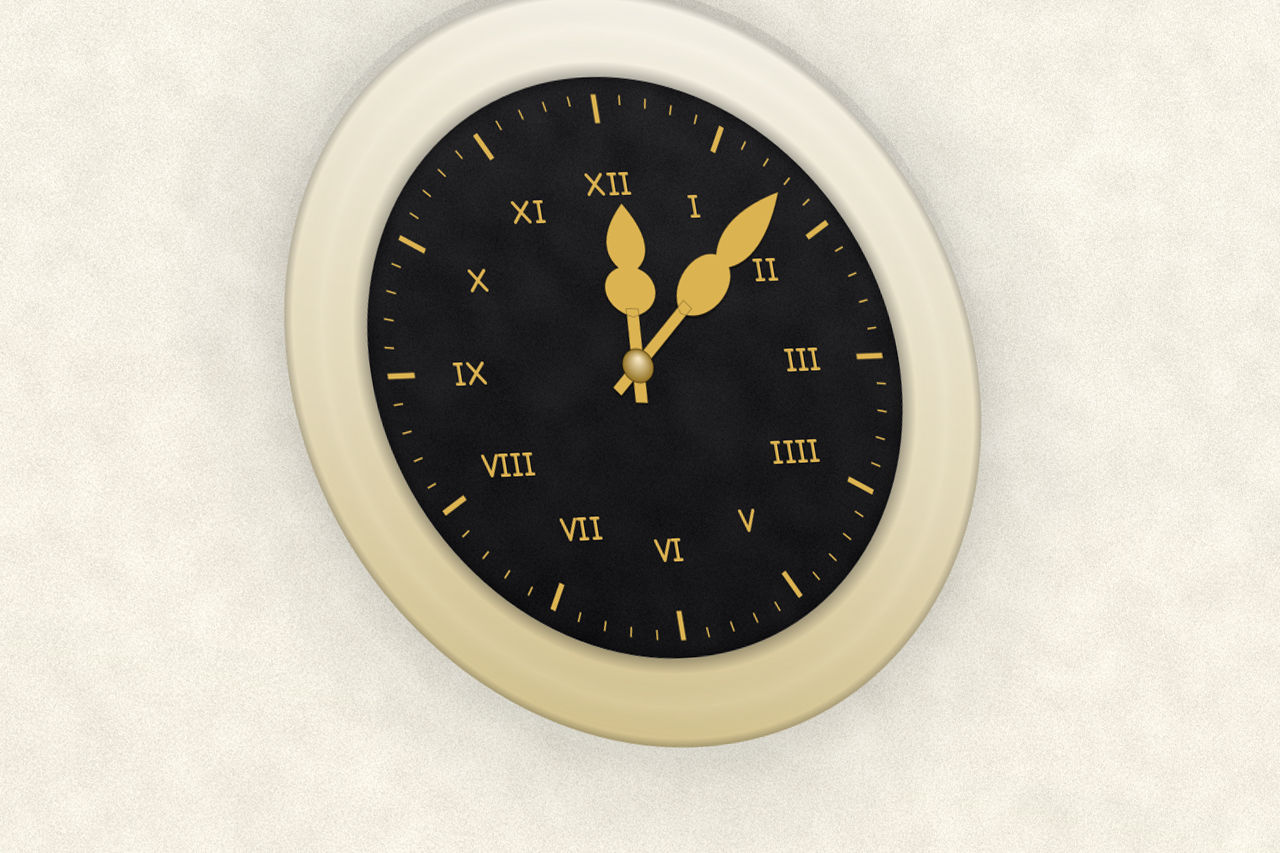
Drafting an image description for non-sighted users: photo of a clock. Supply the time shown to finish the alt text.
12:08
